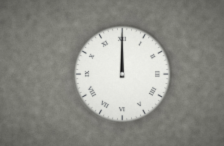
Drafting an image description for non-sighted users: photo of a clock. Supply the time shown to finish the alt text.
12:00
